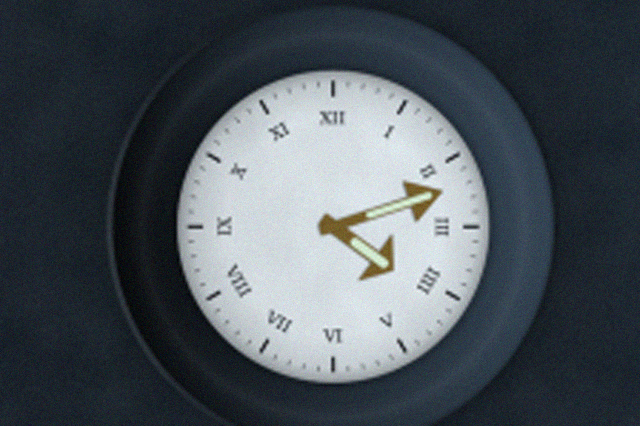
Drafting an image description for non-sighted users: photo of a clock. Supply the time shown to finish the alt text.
4:12
